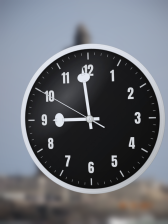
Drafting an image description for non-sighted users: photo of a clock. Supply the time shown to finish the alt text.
8:58:50
